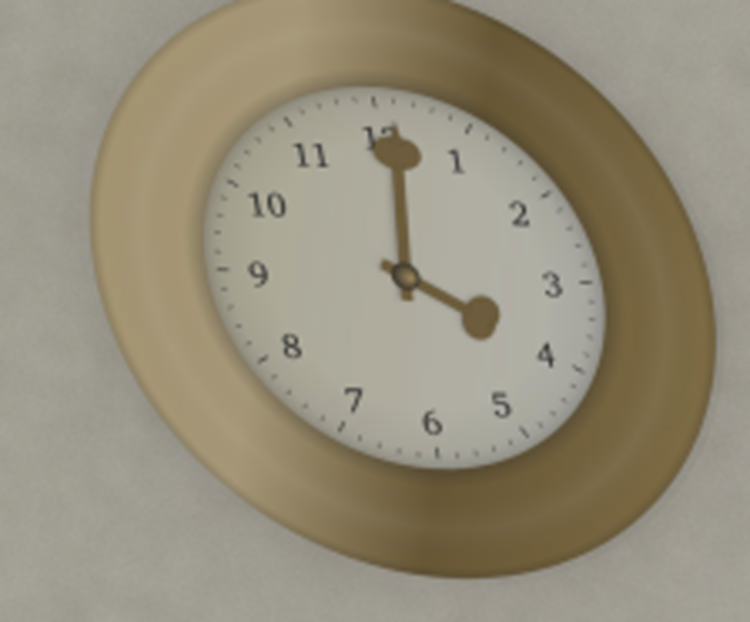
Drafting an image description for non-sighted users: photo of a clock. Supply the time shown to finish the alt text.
4:01
